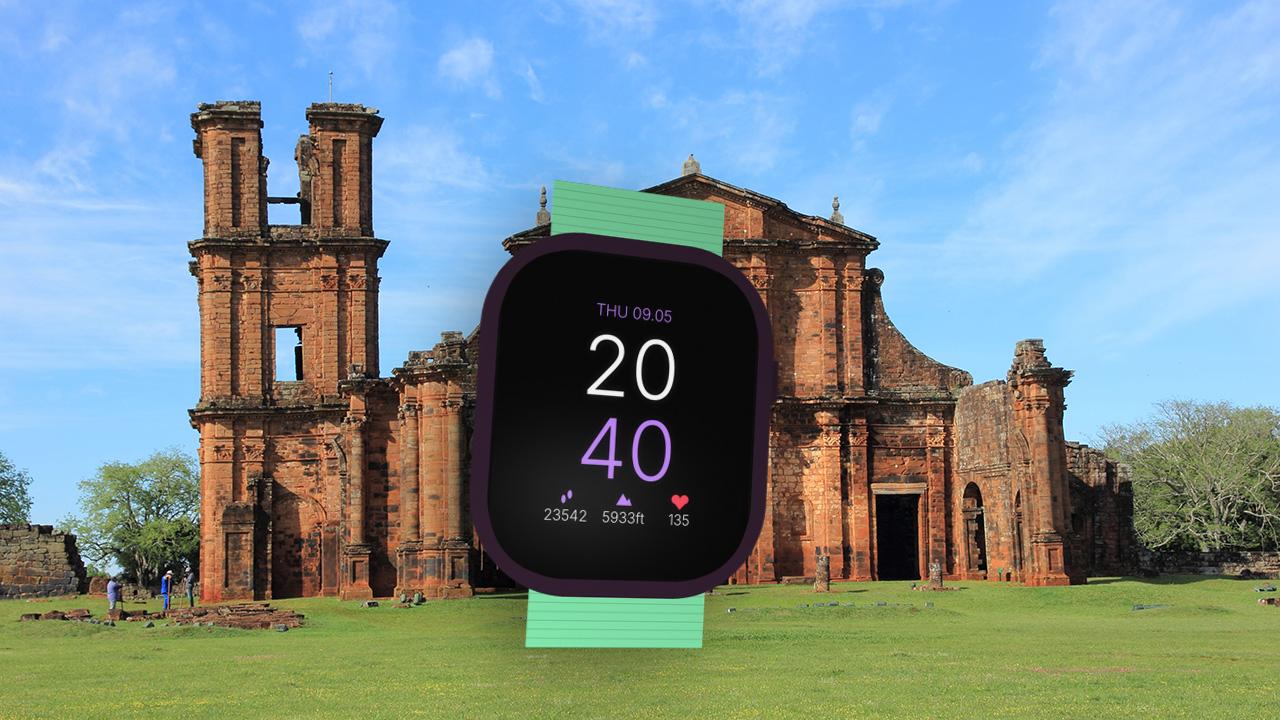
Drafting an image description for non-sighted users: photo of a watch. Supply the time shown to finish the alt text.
20:40
